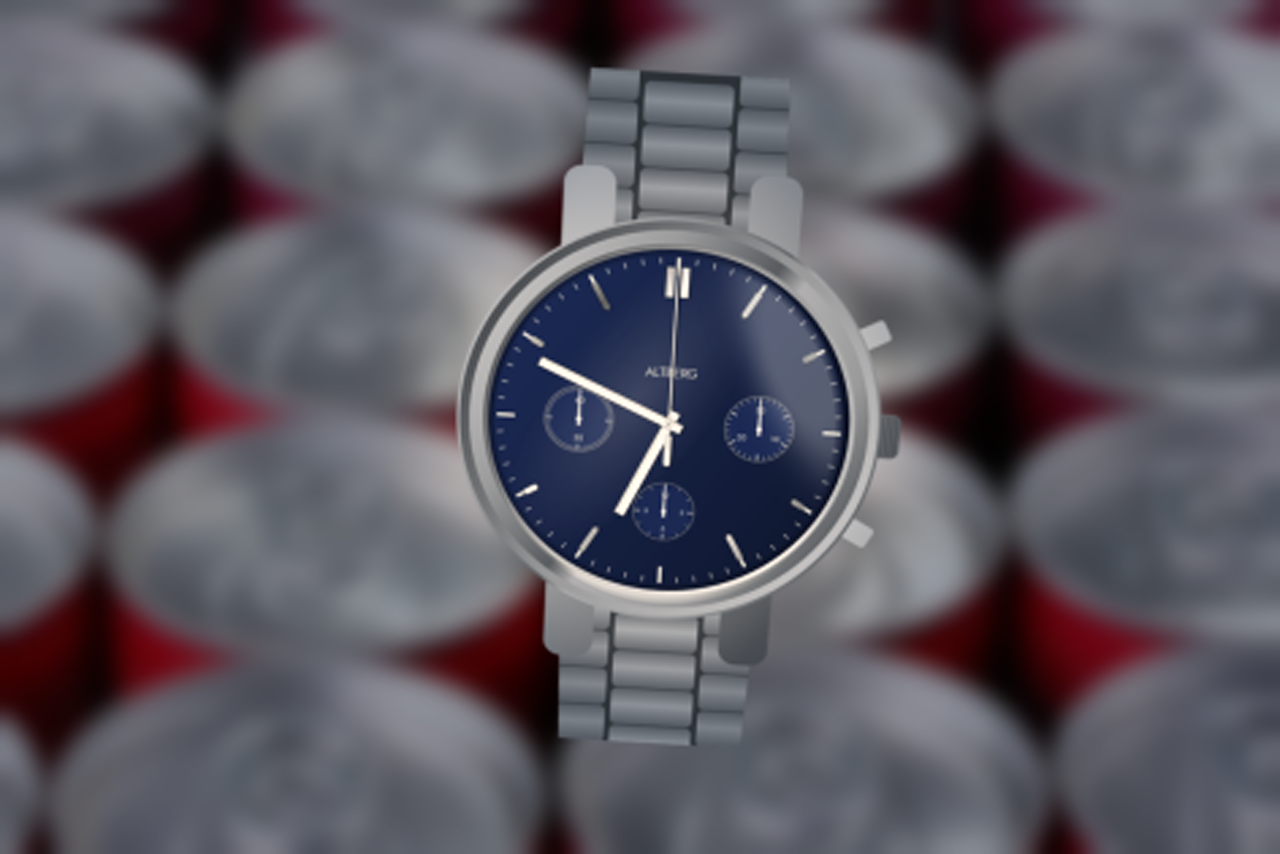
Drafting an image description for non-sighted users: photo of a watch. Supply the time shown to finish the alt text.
6:49
